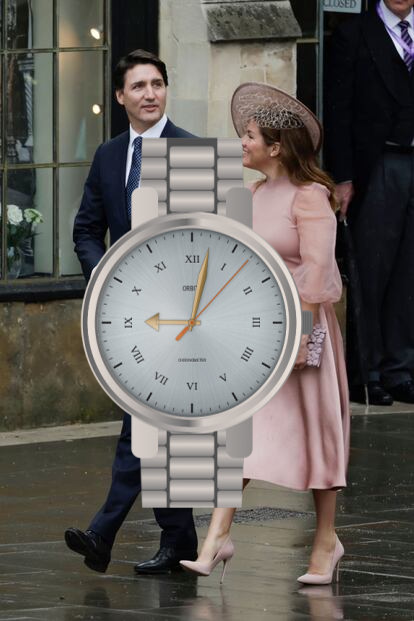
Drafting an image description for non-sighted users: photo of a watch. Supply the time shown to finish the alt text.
9:02:07
